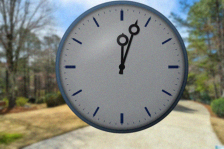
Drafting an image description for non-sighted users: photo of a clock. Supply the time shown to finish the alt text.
12:03
